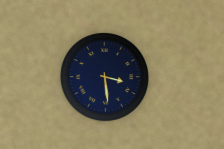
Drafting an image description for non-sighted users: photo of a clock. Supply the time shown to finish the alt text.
3:29
